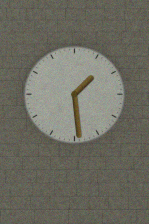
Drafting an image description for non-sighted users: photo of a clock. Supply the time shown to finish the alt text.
1:29
